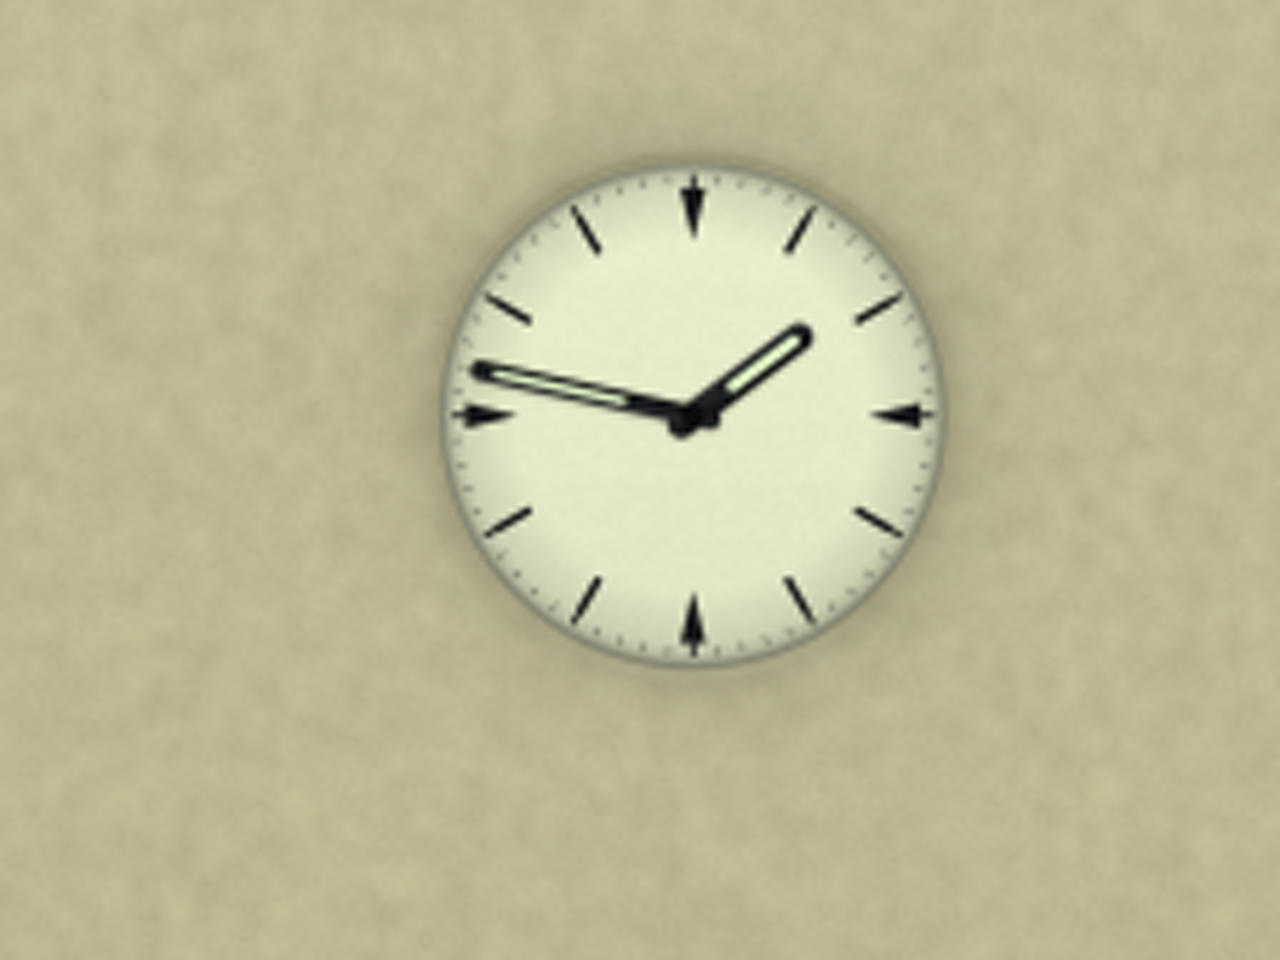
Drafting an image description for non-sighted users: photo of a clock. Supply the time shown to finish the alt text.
1:47
